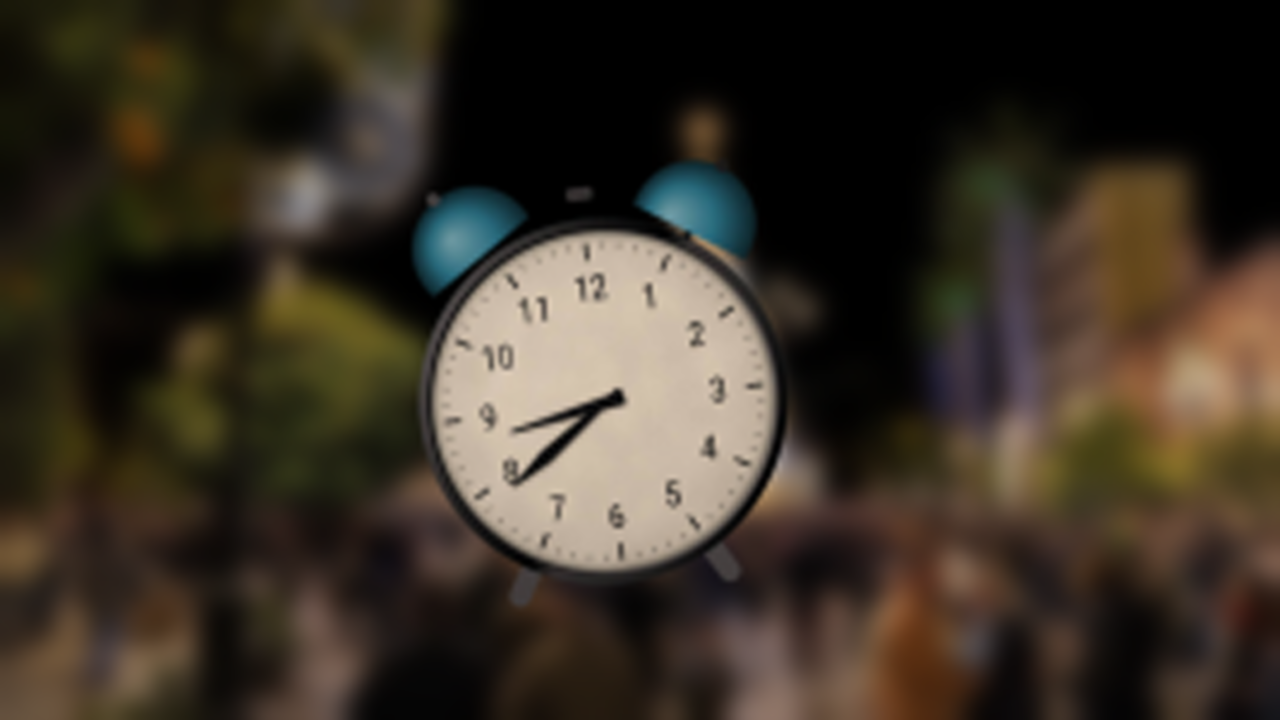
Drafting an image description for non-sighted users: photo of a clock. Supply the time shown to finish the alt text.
8:39
